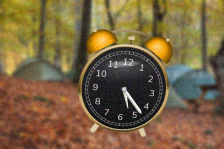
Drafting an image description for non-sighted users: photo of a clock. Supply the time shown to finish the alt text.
5:23
